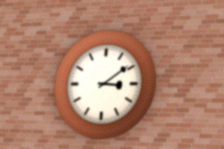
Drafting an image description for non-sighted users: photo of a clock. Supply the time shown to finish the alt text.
3:09
